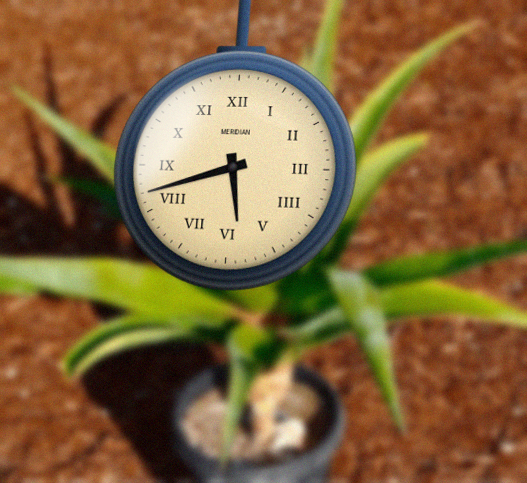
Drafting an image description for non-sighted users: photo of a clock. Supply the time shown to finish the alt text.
5:42
